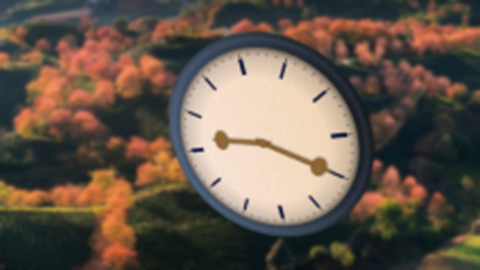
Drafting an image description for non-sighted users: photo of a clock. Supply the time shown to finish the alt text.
9:20
